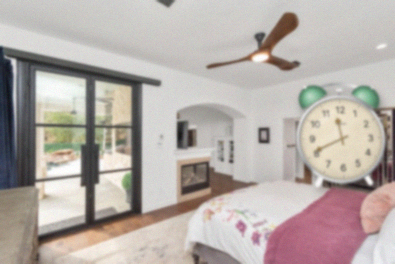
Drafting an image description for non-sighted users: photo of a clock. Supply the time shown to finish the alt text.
11:41
